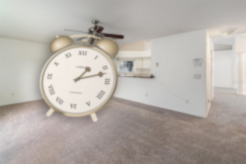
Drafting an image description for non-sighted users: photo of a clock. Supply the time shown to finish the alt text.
1:12
